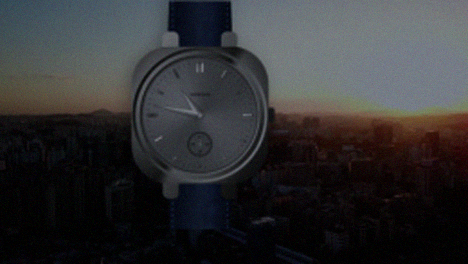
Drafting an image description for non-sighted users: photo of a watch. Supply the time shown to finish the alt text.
10:47
